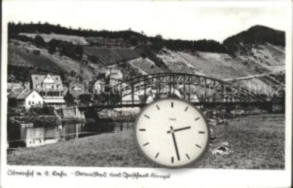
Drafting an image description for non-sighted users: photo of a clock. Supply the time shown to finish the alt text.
2:28
